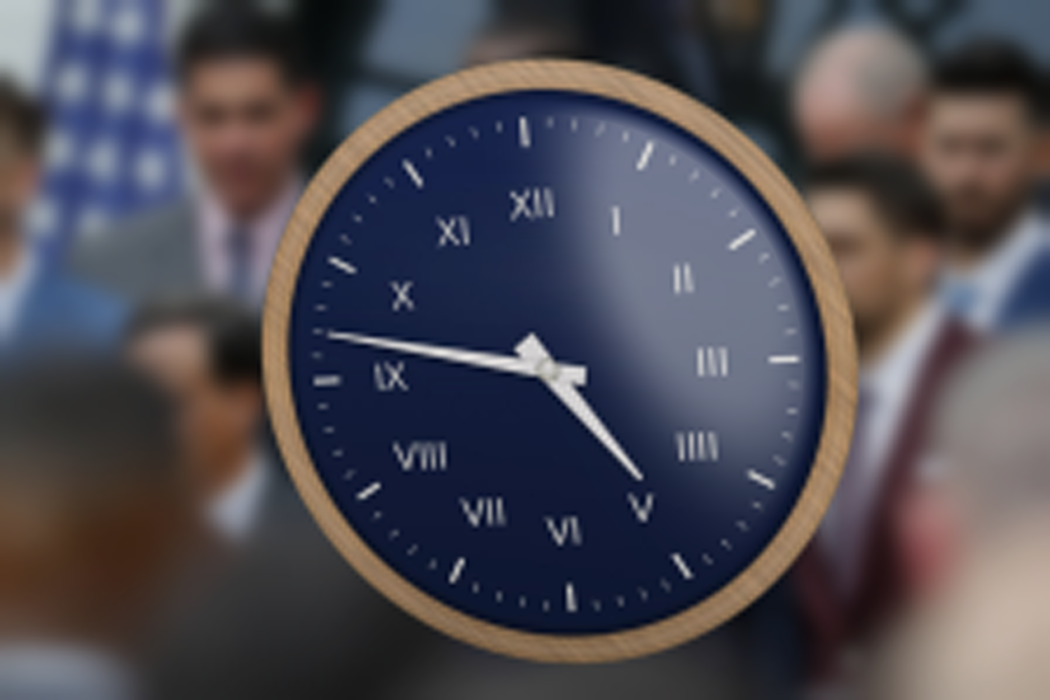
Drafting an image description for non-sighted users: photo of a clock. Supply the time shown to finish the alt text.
4:47
